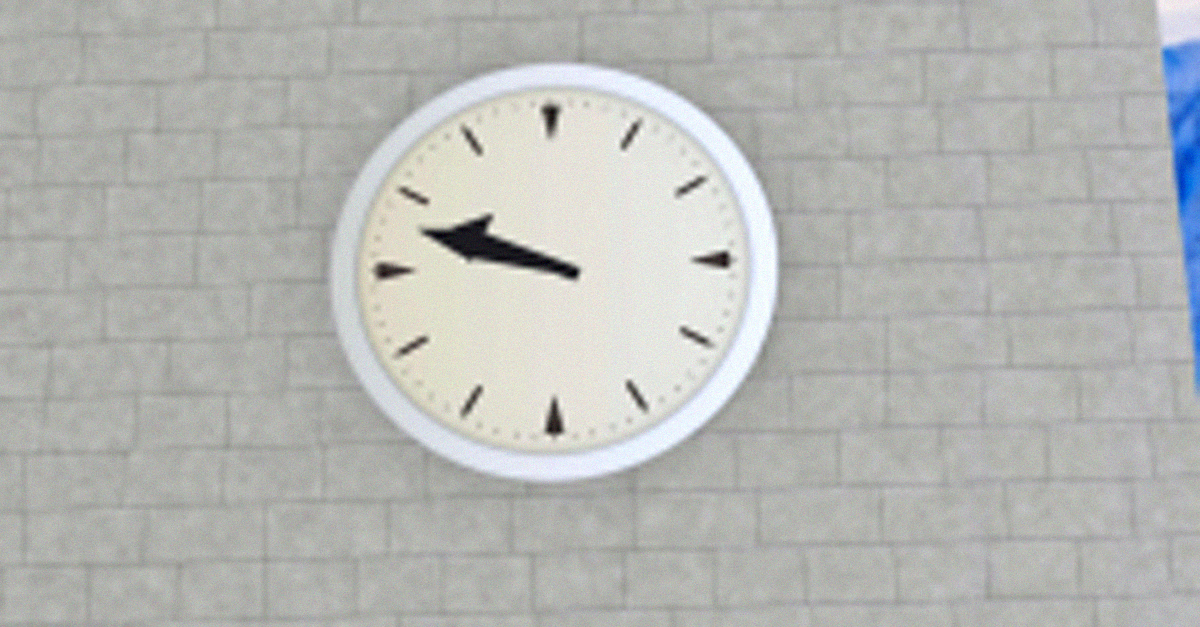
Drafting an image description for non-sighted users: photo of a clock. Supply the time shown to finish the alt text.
9:48
